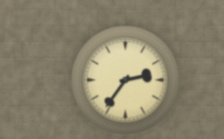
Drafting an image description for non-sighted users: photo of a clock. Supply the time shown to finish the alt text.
2:36
